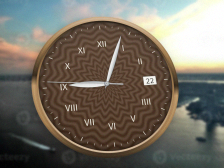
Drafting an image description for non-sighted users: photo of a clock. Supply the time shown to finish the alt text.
9:03:46
